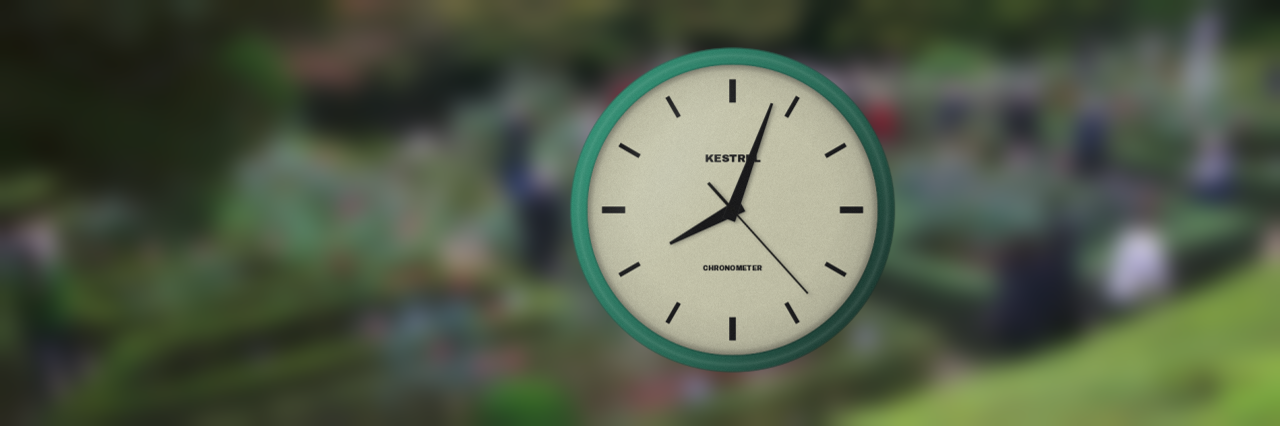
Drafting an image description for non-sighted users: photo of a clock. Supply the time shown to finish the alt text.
8:03:23
